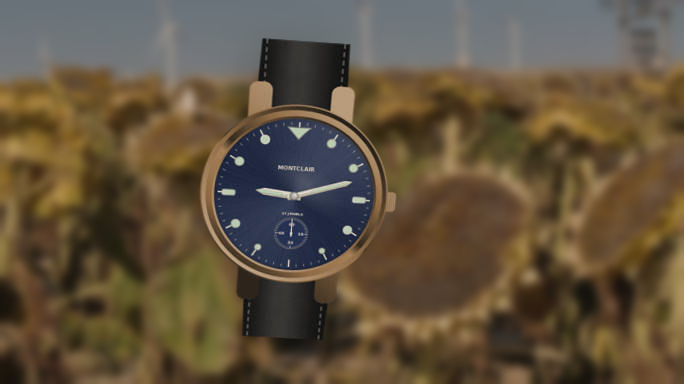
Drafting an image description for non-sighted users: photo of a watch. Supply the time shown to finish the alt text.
9:12
